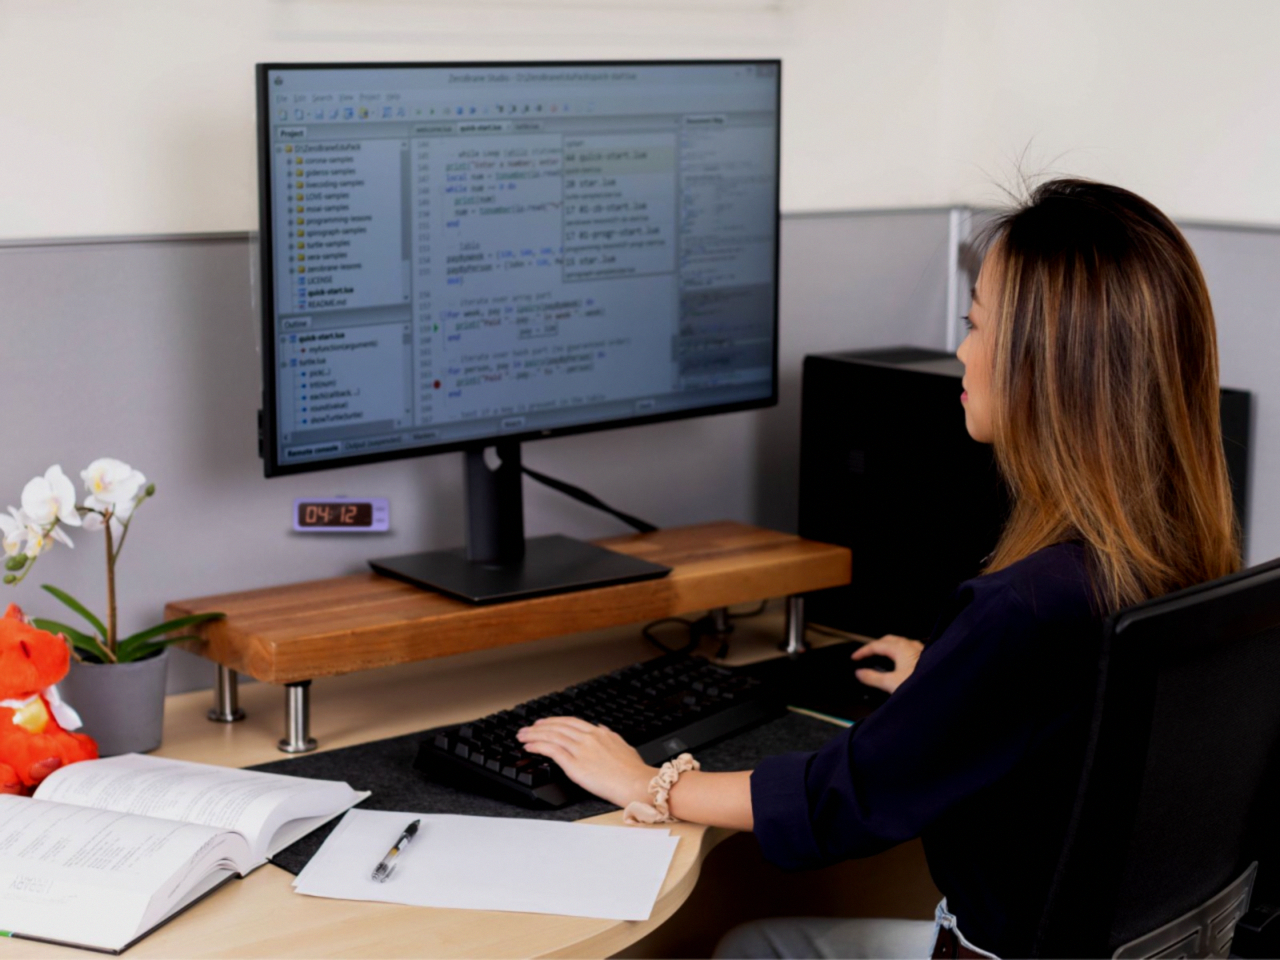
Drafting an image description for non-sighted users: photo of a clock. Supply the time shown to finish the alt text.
4:12
